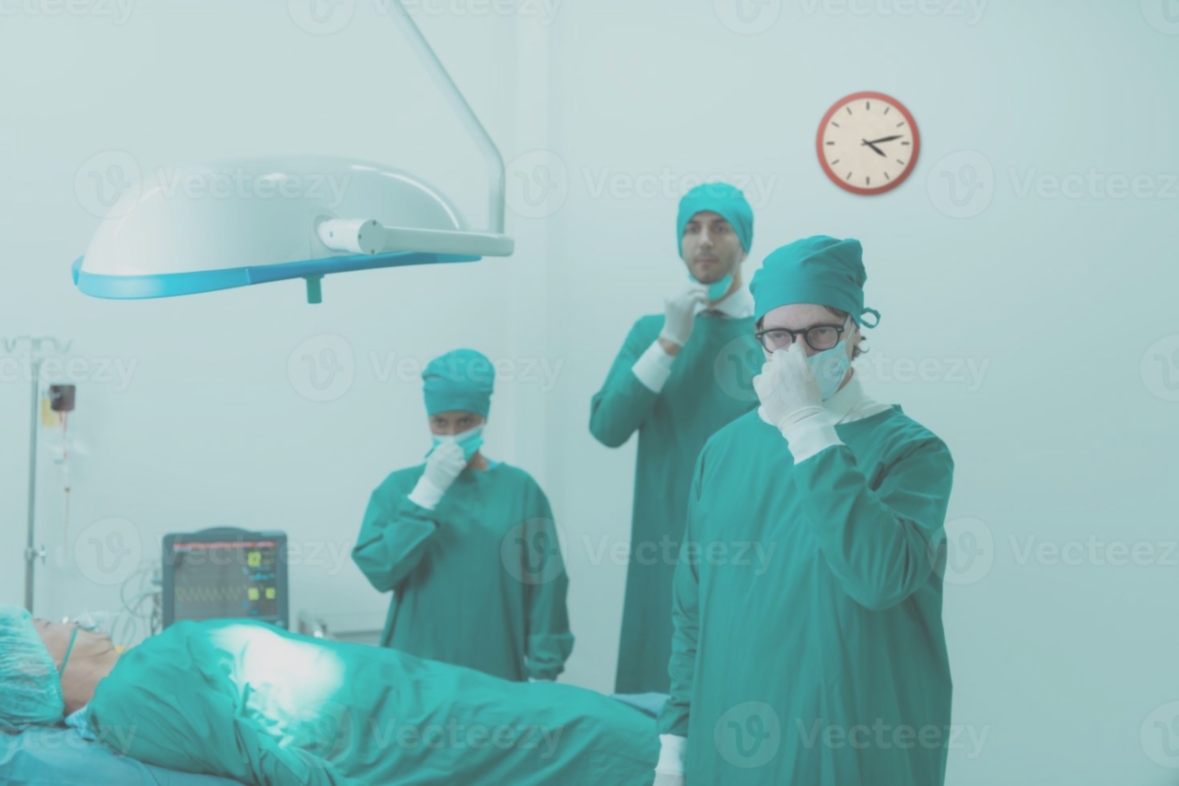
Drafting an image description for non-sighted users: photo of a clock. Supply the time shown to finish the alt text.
4:13
